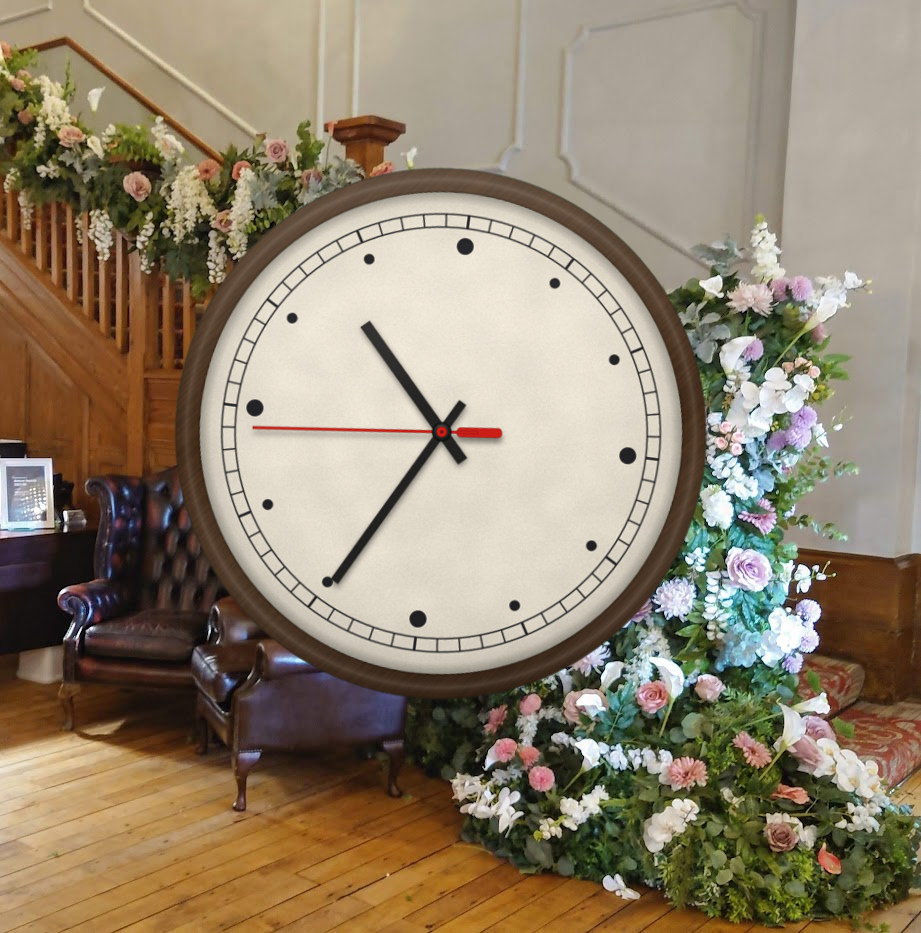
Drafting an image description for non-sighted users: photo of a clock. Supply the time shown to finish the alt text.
10:34:44
